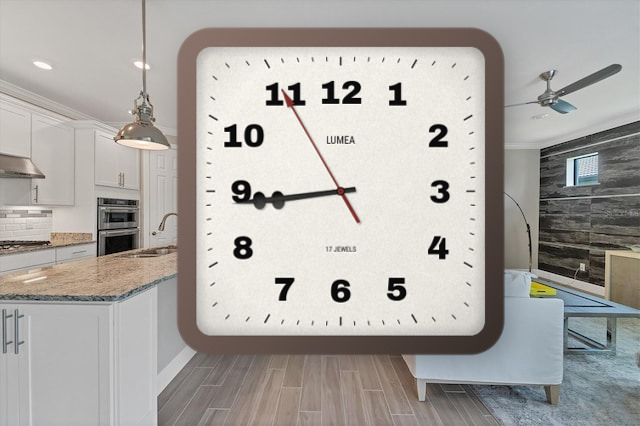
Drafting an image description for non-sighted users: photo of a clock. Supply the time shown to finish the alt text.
8:43:55
